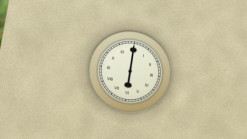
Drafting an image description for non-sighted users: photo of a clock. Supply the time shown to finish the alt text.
6:00
